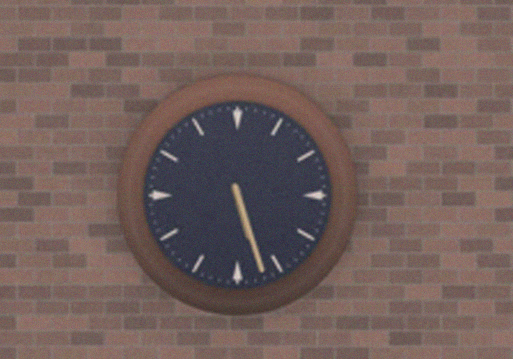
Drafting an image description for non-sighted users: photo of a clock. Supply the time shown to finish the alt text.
5:27
